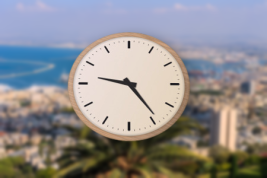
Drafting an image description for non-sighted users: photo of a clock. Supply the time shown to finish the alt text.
9:24
